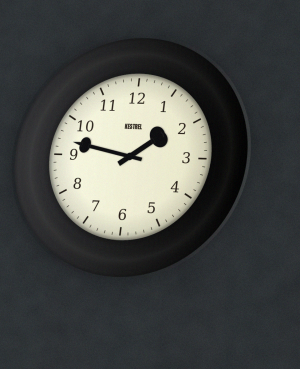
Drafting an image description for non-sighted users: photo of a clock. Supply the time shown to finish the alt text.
1:47
